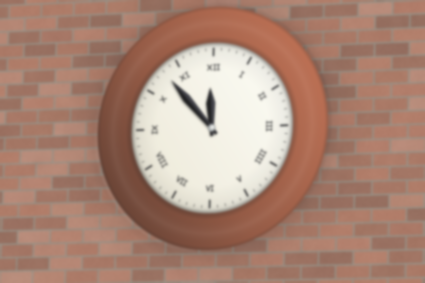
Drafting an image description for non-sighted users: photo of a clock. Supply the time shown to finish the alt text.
11:53
